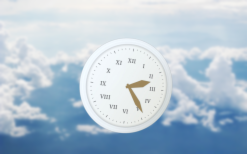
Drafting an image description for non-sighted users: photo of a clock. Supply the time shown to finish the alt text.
2:24
